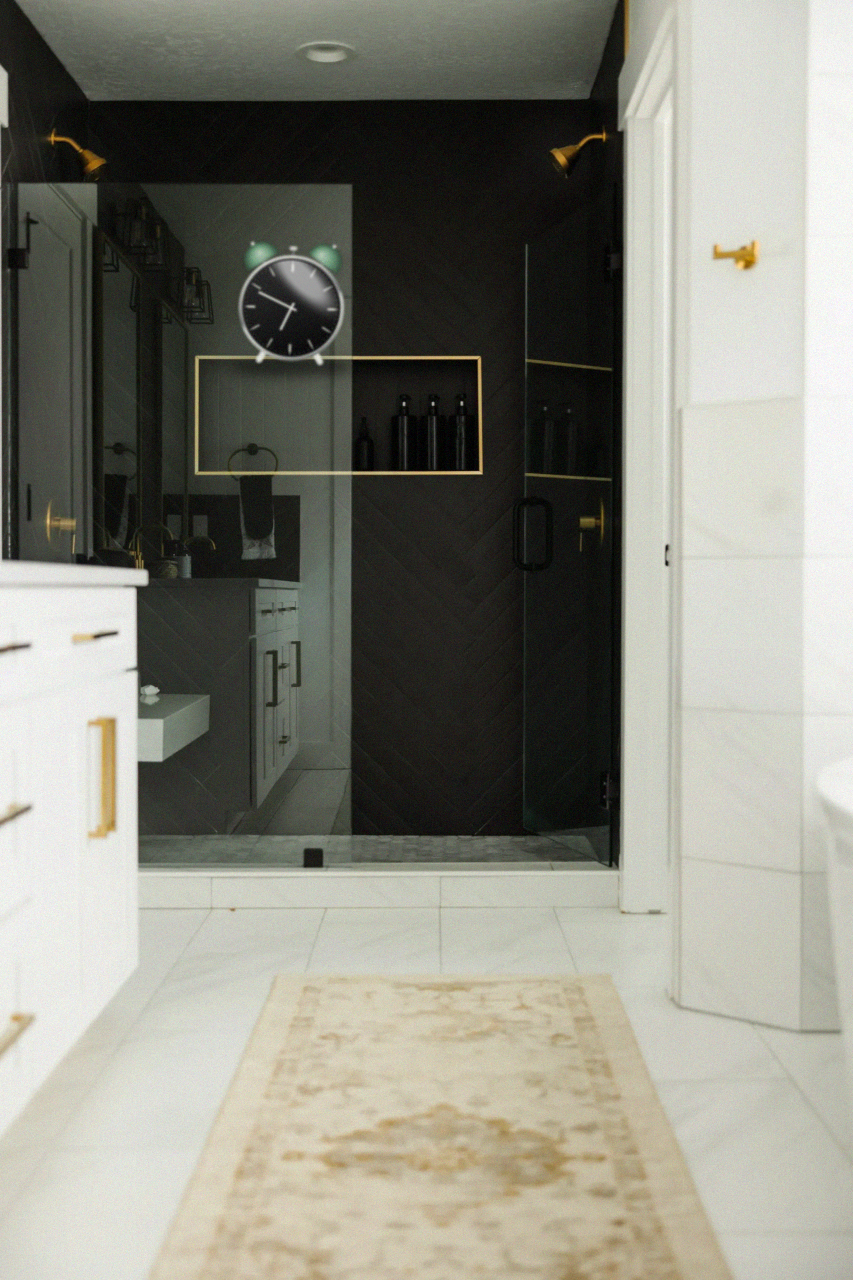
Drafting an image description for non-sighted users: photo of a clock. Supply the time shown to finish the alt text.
6:49
